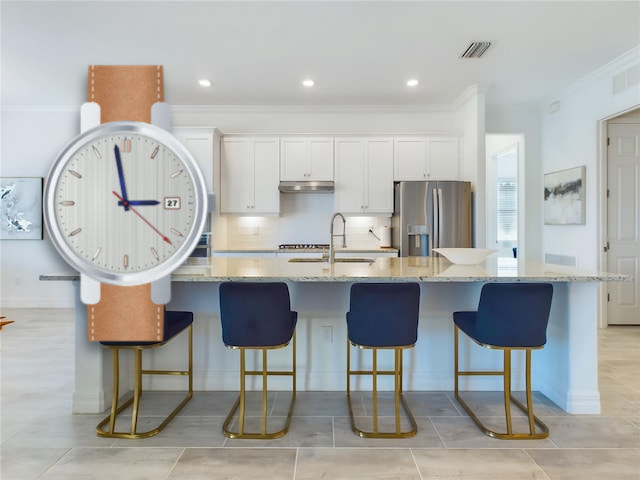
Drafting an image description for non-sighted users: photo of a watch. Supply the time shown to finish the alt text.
2:58:22
